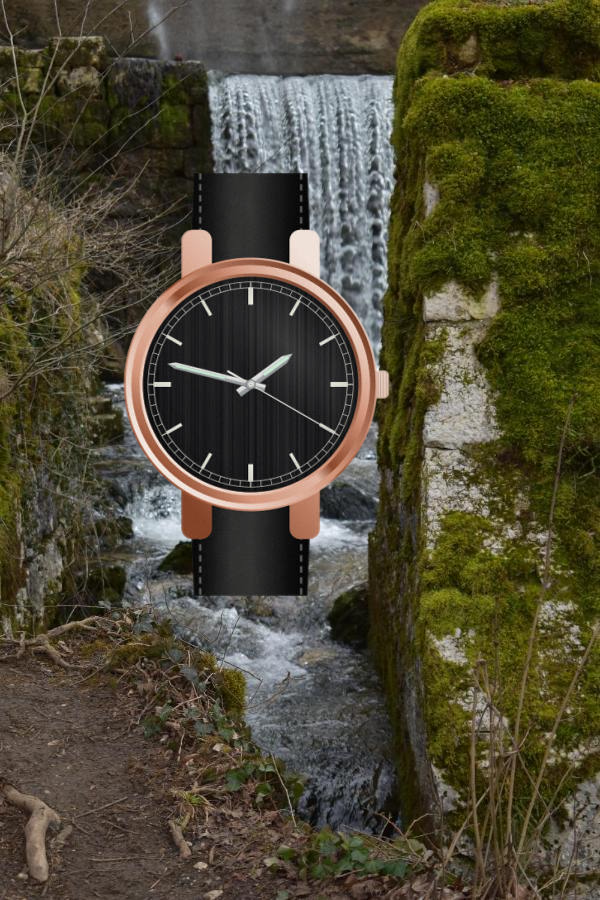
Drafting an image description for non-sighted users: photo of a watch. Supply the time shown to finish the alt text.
1:47:20
